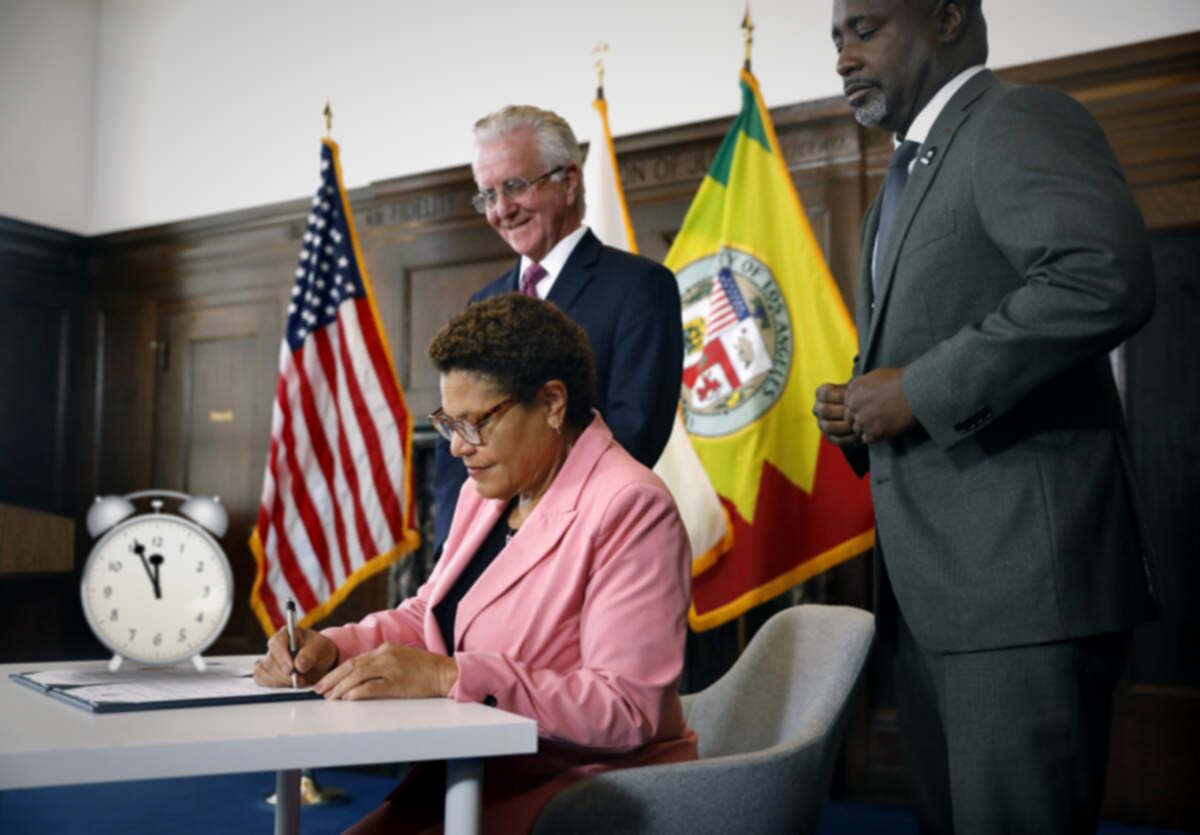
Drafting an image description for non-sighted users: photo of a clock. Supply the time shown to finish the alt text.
11:56
